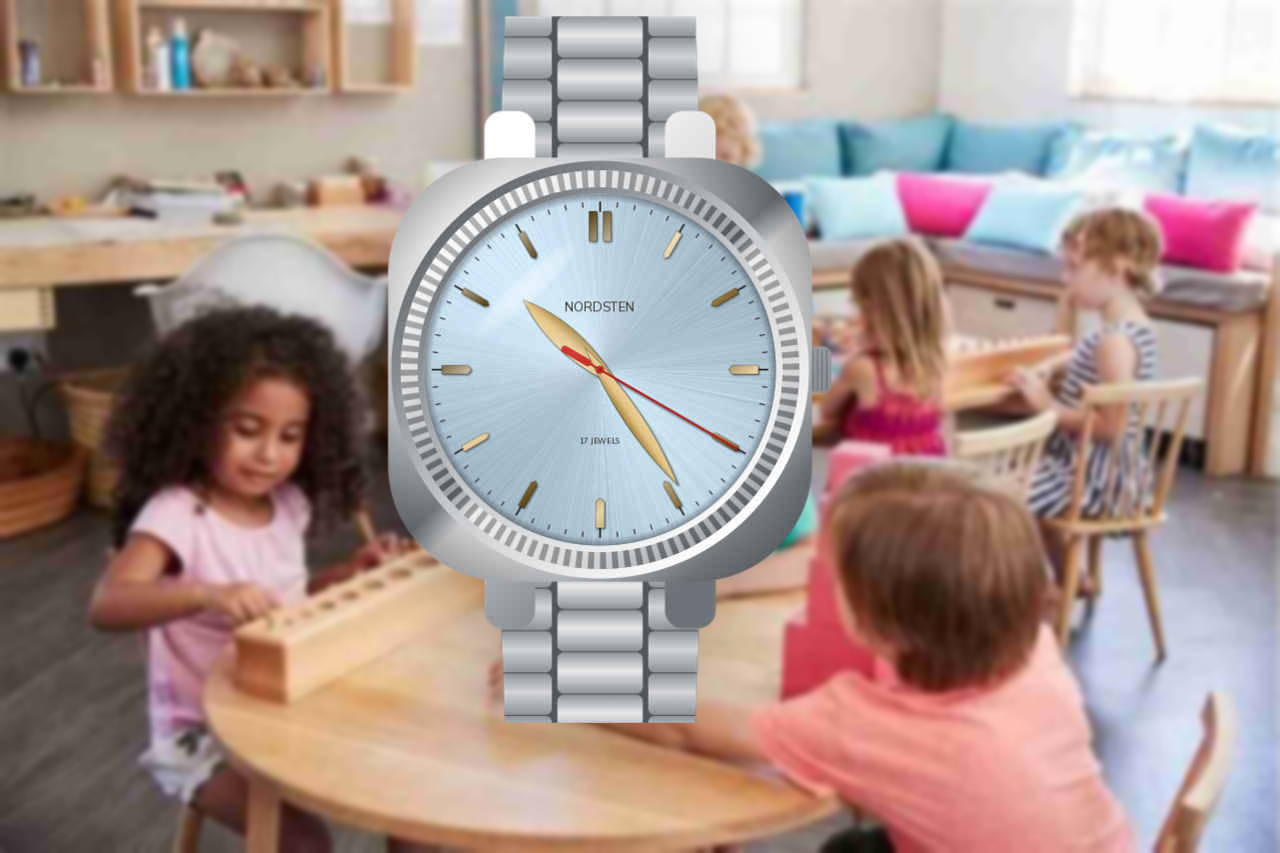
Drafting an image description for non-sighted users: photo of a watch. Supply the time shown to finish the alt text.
10:24:20
